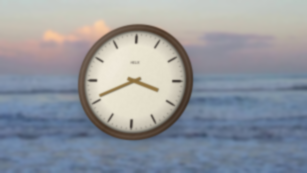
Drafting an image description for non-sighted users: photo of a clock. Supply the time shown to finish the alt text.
3:41
